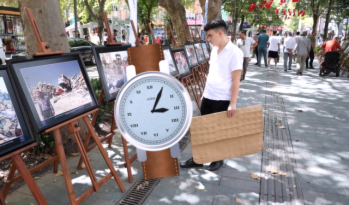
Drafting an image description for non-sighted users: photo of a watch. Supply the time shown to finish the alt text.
3:05
